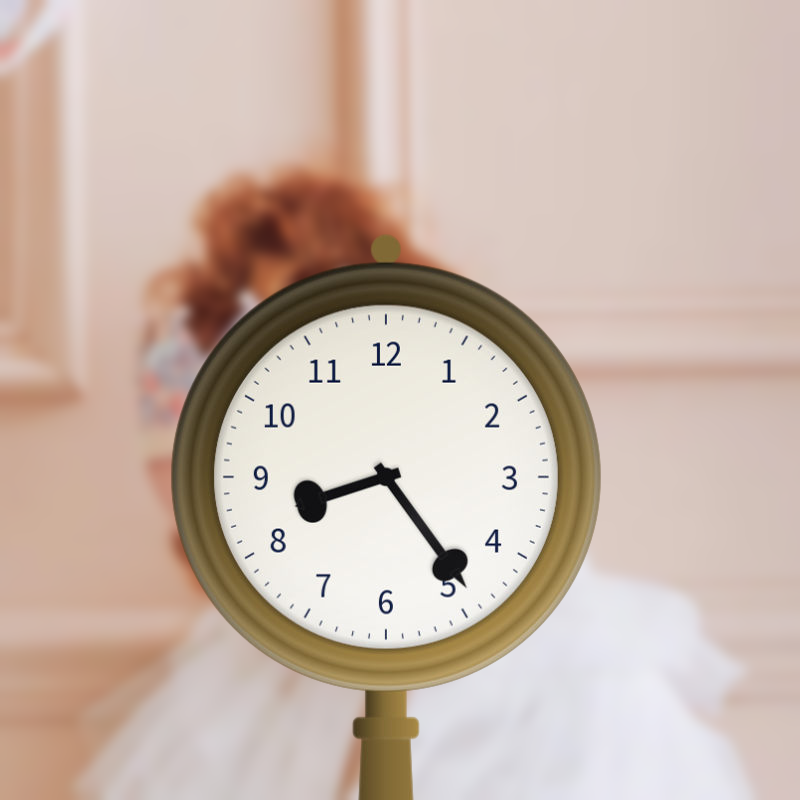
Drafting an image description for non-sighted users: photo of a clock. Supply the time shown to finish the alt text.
8:24
